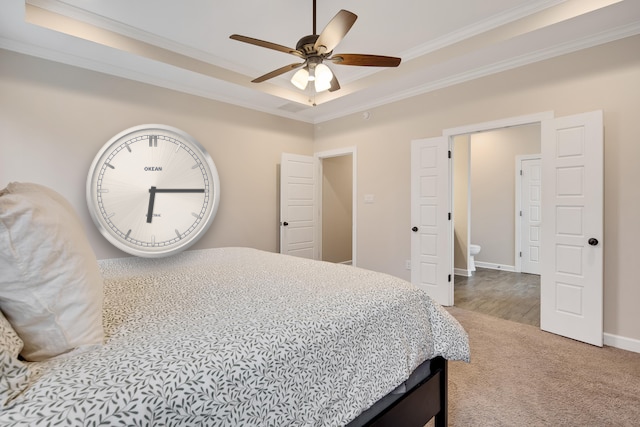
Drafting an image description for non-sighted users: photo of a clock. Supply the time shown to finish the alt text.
6:15
